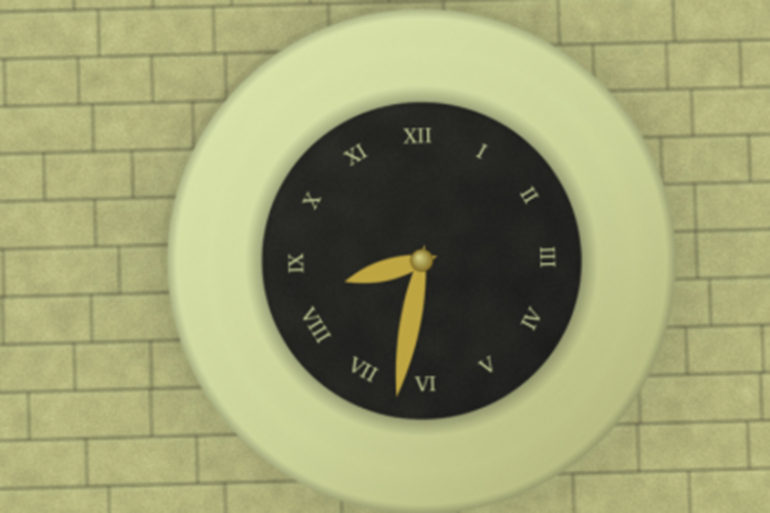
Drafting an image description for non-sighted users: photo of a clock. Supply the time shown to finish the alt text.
8:32
